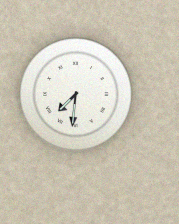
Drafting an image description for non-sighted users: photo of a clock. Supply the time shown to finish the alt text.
7:31
